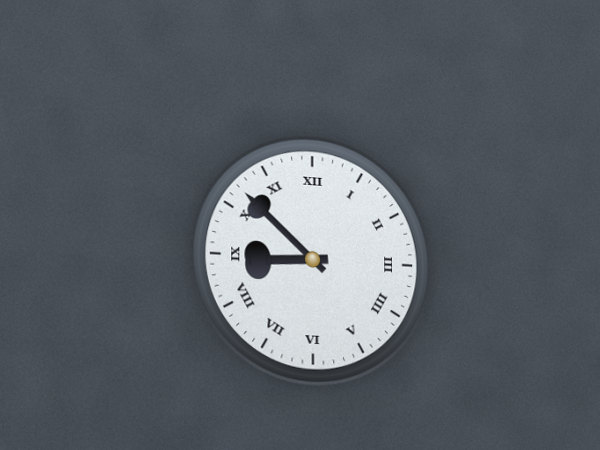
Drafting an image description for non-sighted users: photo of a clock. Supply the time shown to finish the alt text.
8:52
